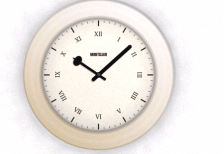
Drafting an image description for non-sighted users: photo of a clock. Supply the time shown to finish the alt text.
10:08
